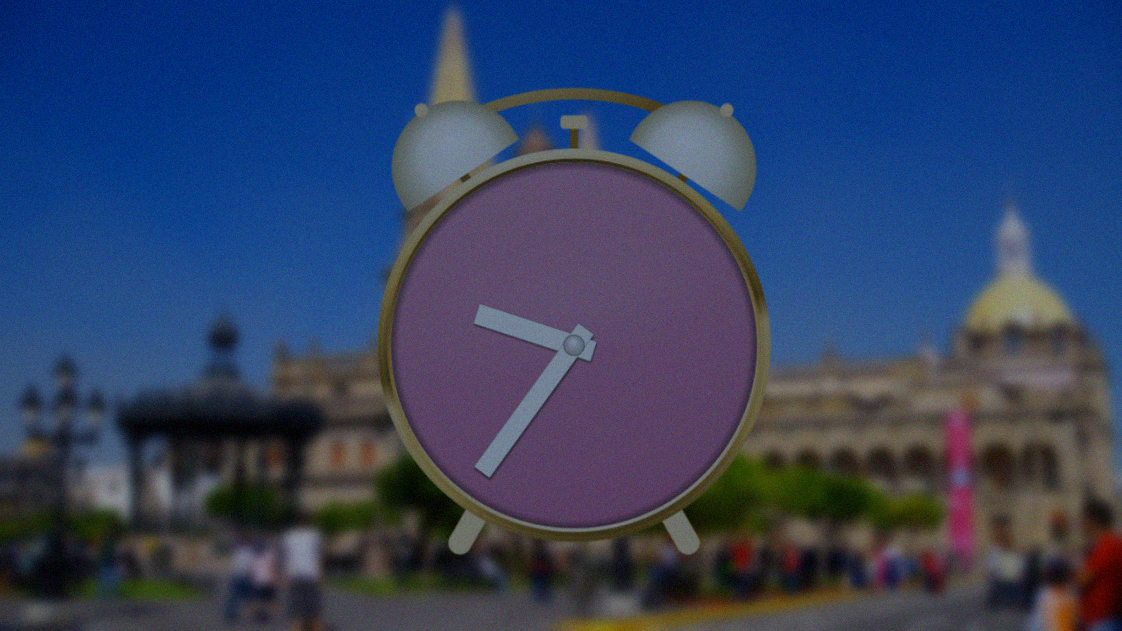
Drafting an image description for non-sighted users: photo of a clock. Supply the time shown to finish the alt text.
9:36
